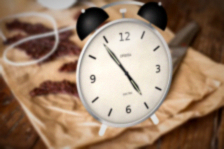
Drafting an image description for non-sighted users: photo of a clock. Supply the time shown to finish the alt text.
4:54
